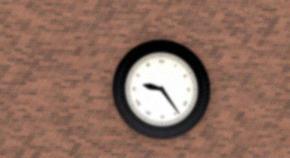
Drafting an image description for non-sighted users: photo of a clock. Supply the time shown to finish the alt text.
9:24
